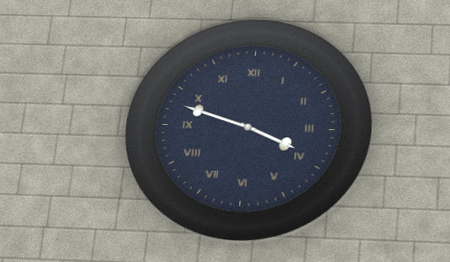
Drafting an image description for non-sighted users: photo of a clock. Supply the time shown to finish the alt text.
3:48
